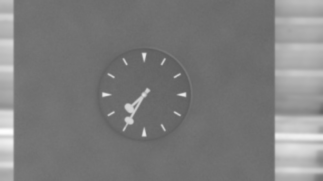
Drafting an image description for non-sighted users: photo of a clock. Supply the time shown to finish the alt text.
7:35
